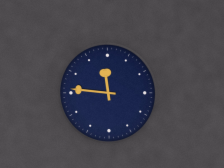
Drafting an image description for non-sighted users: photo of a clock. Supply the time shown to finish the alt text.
11:46
